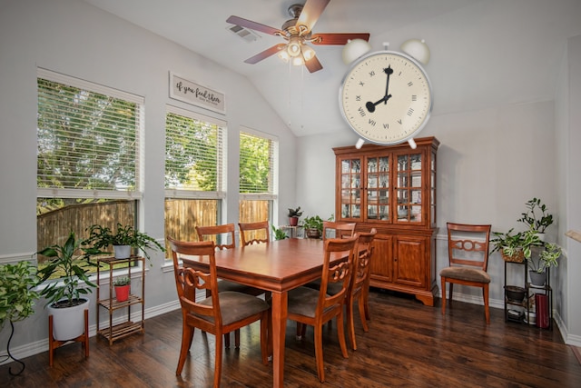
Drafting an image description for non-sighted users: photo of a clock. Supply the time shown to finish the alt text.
8:01
